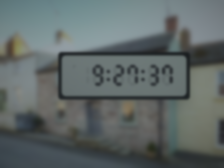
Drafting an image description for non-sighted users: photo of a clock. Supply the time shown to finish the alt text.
9:27:37
